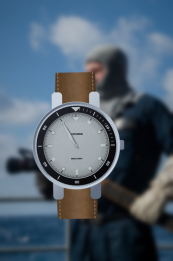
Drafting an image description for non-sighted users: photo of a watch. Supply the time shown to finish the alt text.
10:55
